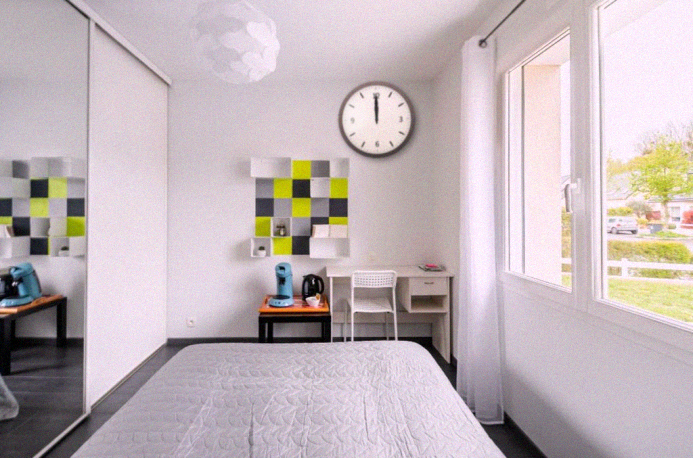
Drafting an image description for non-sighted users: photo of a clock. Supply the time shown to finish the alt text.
12:00
